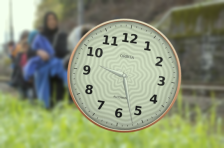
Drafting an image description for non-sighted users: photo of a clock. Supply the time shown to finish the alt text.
9:27
